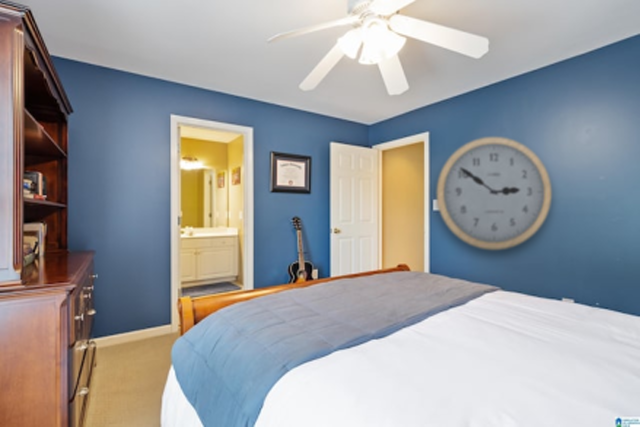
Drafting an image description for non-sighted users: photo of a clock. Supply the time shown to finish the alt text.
2:51
